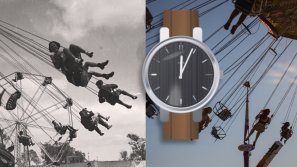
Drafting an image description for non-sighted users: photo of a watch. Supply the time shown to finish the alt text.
12:04
